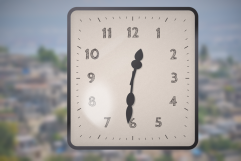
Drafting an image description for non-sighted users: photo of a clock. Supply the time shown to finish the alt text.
12:31
